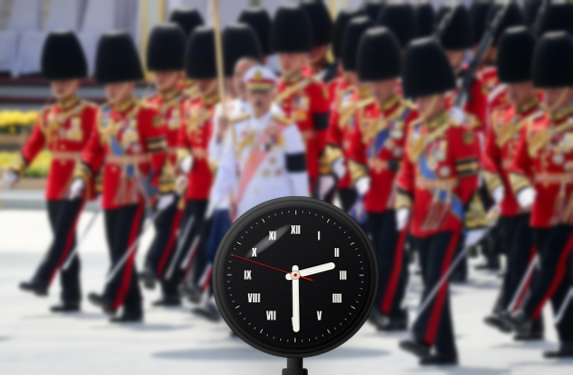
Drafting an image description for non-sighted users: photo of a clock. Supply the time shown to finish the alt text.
2:29:48
